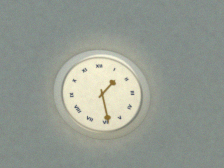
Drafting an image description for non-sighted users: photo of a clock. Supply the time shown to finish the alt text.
1:29
